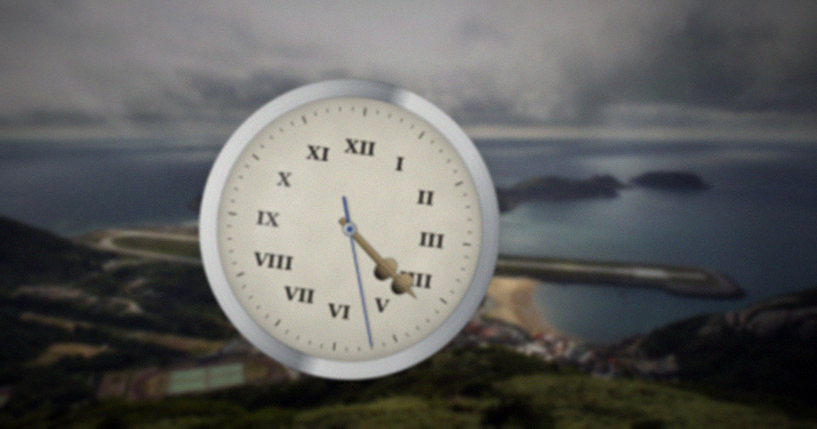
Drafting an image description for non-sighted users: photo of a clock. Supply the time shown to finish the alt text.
4:21:27
